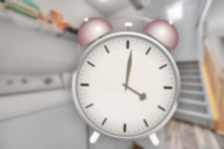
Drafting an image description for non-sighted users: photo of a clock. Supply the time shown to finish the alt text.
4:01
